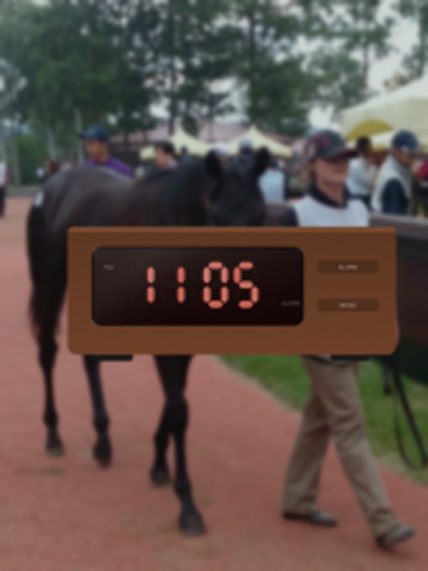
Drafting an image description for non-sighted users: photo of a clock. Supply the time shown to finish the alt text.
11:05
